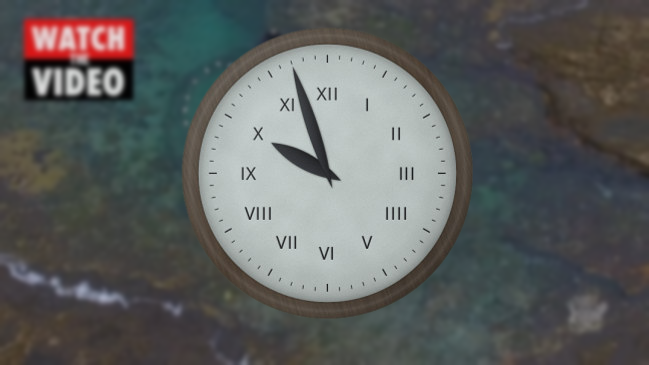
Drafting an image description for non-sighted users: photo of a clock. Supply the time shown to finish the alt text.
9:57
